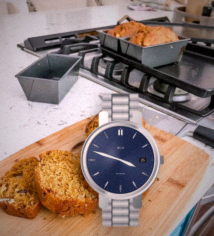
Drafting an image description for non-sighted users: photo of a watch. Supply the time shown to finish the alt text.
3:48
